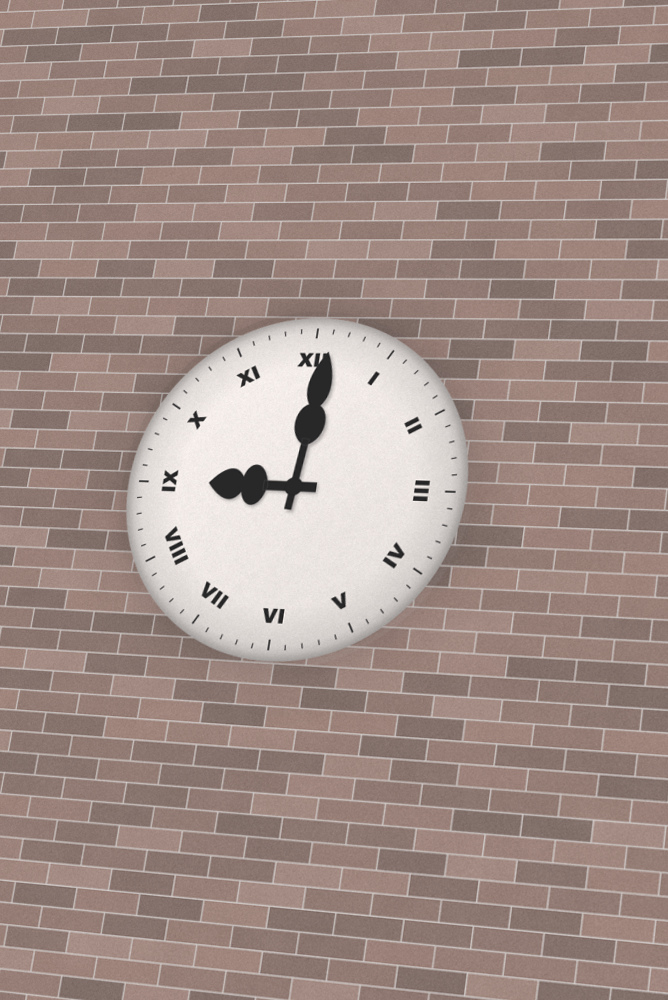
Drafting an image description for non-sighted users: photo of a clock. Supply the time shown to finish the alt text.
9:01
